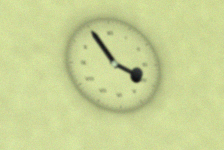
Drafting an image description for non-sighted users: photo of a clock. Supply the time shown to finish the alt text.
3:55
